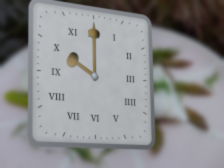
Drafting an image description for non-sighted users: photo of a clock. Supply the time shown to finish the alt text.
10:00
